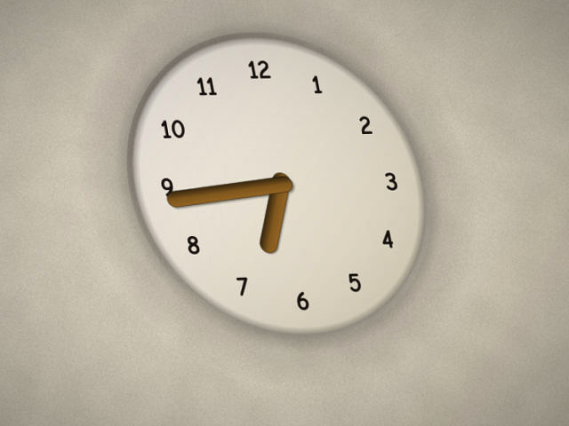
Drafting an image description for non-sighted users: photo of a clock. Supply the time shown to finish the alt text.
6:44
